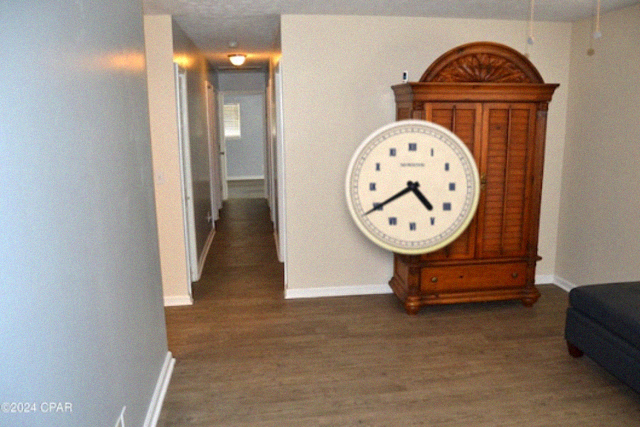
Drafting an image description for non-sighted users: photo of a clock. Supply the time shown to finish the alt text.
4:40
